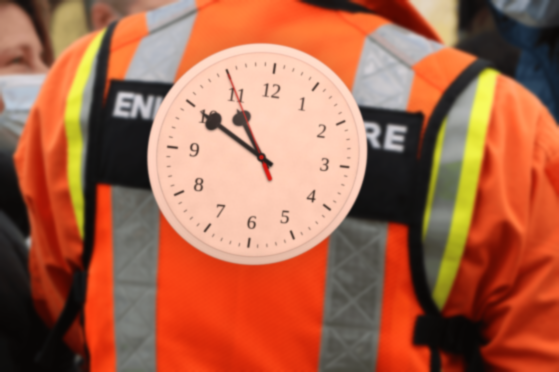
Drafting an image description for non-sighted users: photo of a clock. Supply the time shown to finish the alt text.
10:49:55
